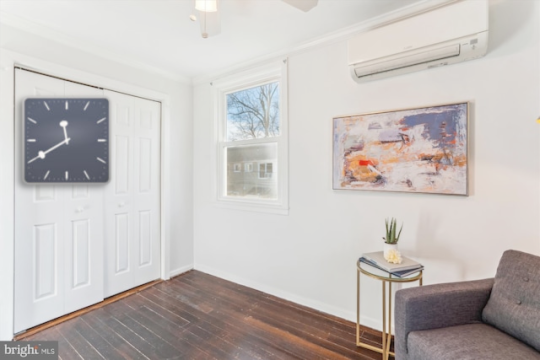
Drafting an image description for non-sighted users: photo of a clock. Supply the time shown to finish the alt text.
11:40
